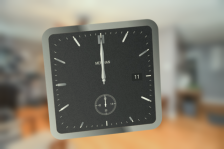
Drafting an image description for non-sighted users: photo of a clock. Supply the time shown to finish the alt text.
12:00
